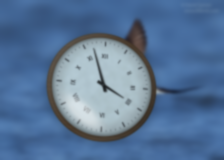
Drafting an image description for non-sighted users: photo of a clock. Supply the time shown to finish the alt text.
3:57
